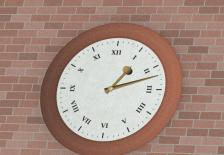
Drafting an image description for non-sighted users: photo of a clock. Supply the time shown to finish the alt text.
1:12
